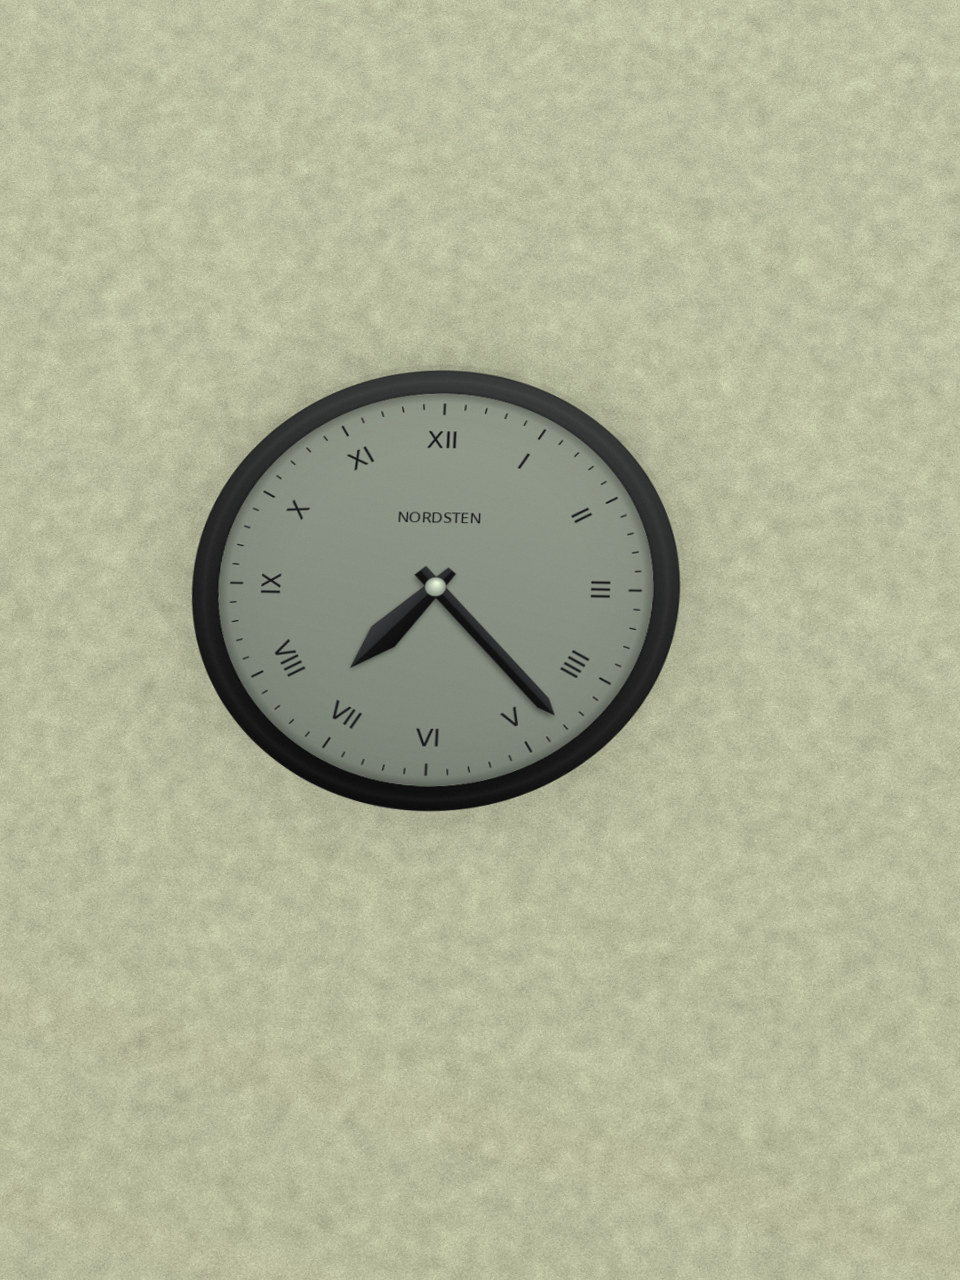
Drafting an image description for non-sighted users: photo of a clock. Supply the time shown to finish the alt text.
7:23
